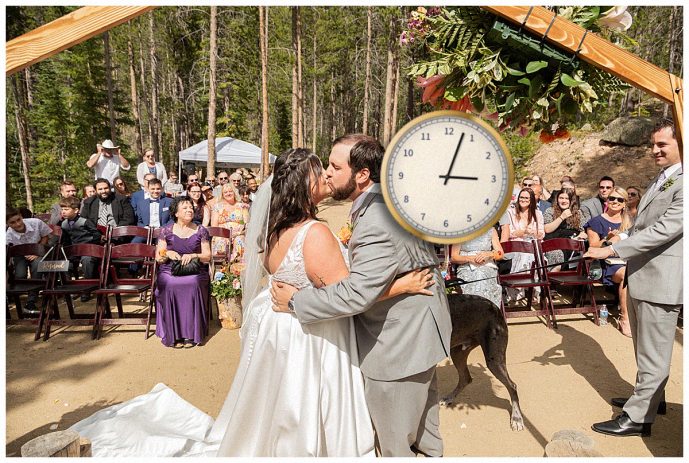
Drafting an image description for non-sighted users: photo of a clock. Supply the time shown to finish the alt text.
3:03
